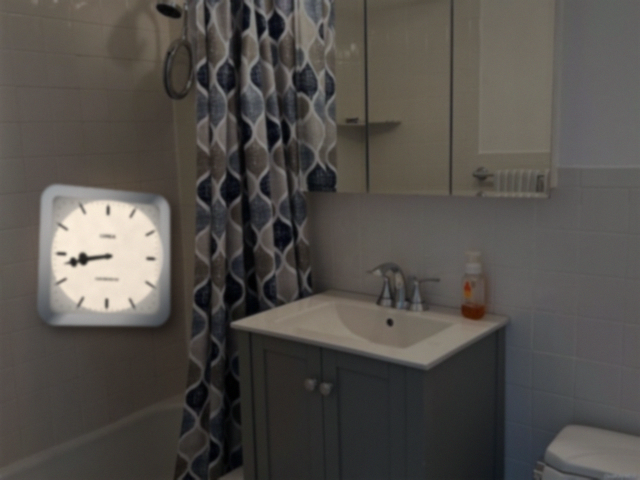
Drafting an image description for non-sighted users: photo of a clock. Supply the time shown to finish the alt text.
8:43
